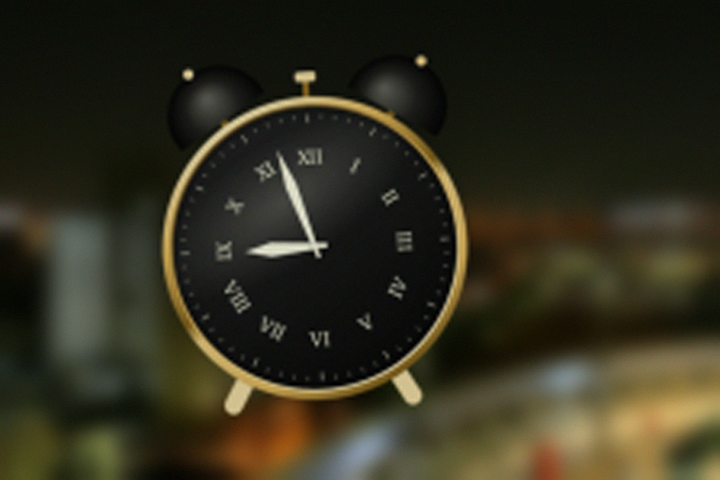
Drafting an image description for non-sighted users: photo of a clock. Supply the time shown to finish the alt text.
8:57
